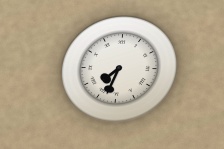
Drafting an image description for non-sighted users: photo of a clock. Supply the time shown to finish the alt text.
7:33
